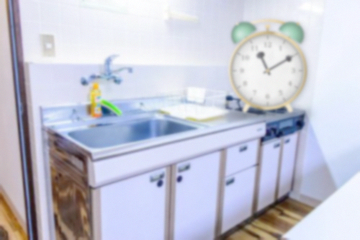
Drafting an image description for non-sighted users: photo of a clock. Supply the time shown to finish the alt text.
11:10
